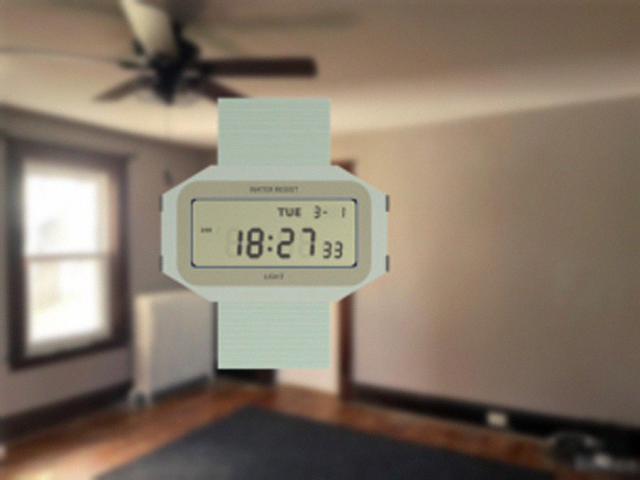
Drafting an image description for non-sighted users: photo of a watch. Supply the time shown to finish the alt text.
18:27:33
